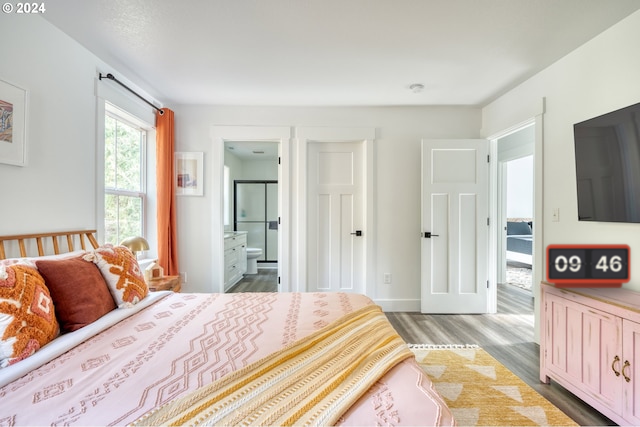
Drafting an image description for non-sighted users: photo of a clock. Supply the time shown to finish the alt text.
9:46
